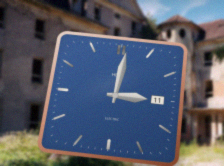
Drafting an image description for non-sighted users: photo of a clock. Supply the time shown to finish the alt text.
3:01
